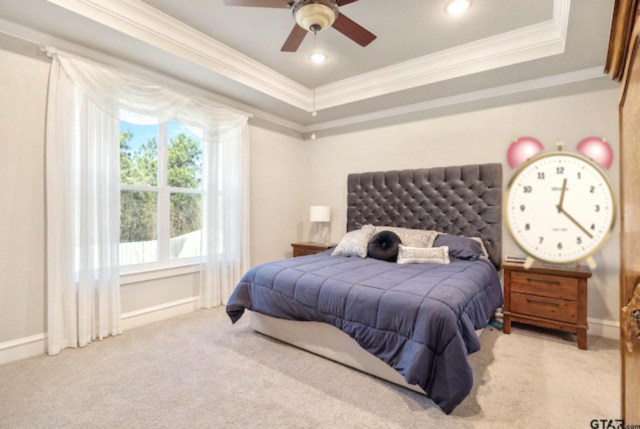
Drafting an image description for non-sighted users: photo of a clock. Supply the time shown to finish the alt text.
12:22
